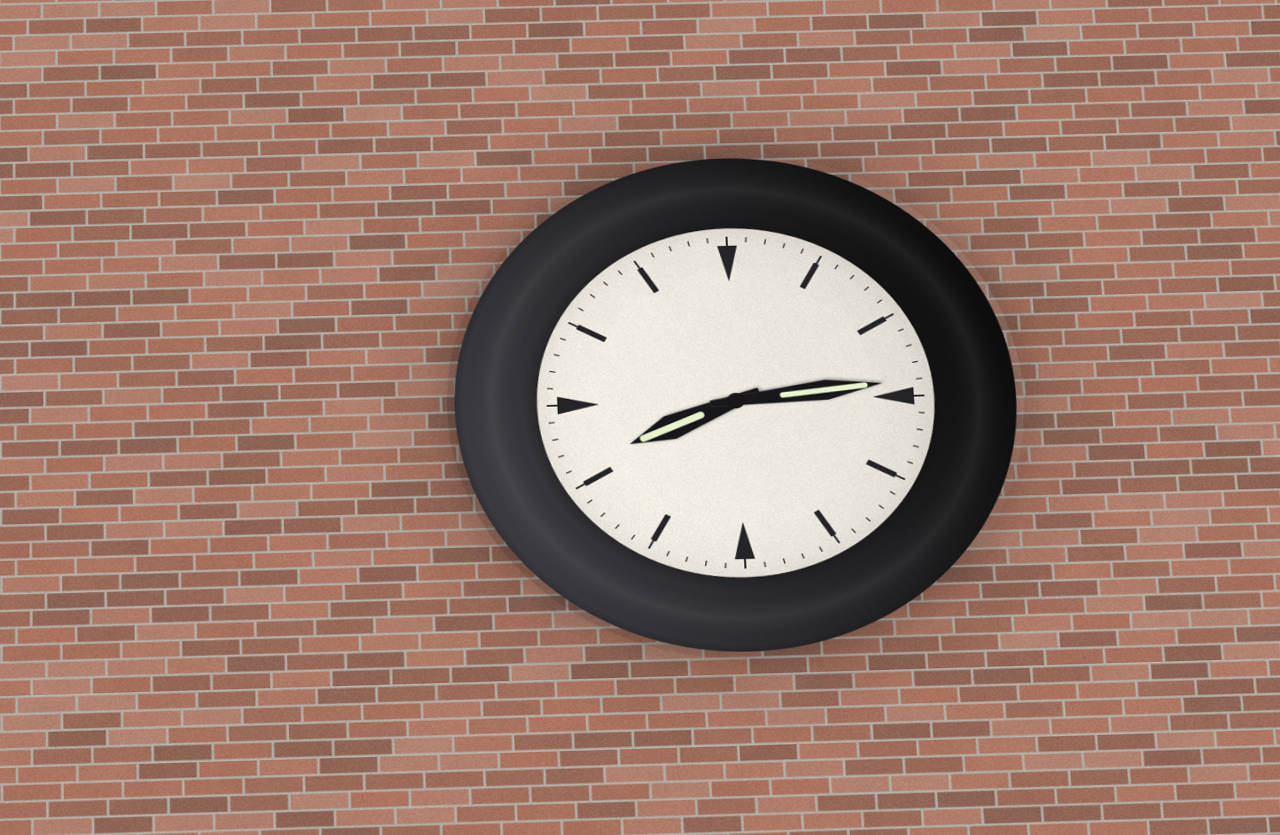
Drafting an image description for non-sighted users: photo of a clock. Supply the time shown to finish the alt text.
8:14
